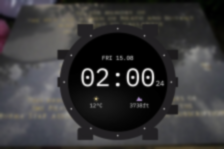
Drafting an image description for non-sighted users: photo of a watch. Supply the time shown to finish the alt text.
2:00
